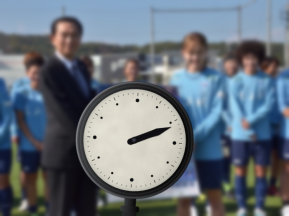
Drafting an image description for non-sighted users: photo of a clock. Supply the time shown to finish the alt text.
2:11
